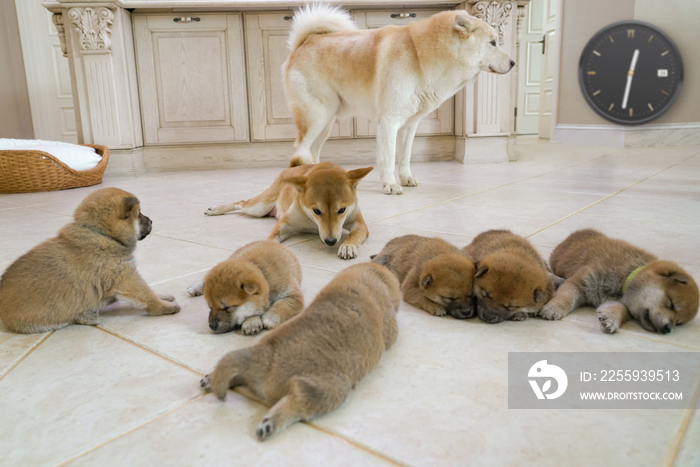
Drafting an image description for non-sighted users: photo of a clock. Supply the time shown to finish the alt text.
12:32
